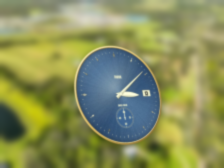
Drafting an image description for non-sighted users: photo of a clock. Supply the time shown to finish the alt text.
3:09
